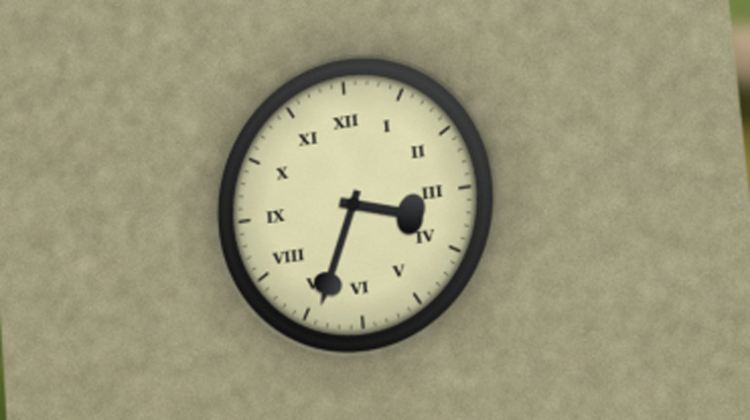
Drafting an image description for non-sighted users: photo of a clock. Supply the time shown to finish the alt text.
3:34
